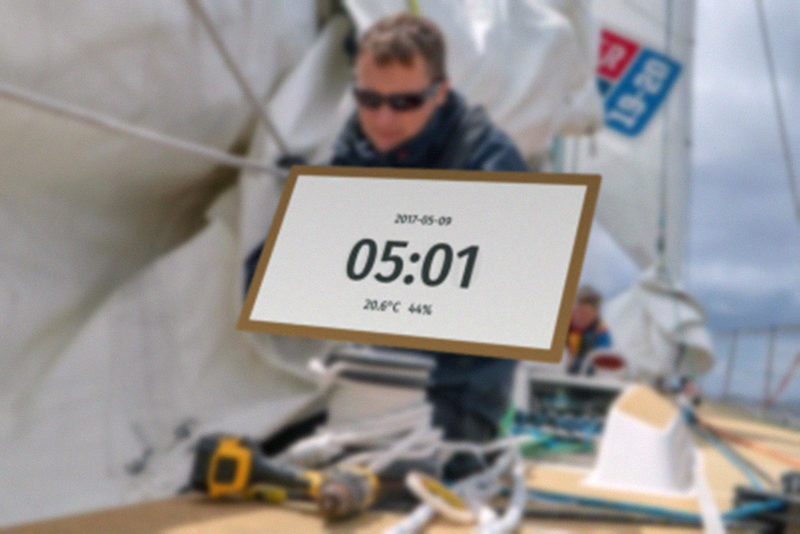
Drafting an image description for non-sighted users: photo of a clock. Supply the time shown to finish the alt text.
5:01
